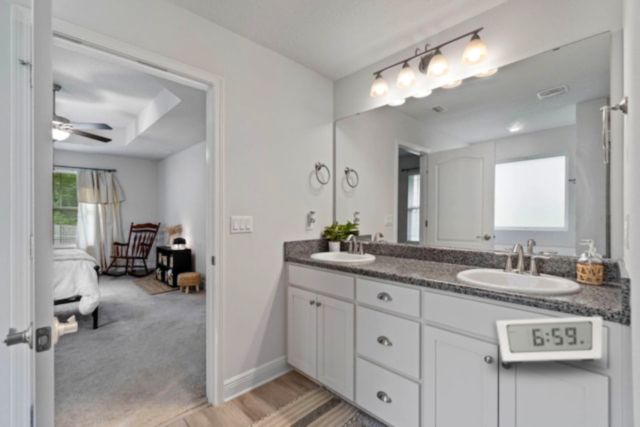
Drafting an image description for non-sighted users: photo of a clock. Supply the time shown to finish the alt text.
6:59
